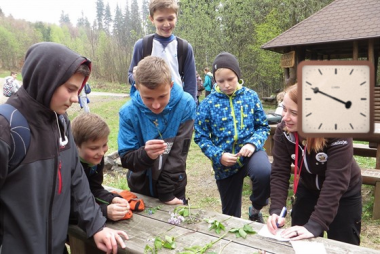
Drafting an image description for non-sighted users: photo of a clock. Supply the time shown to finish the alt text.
3:49
